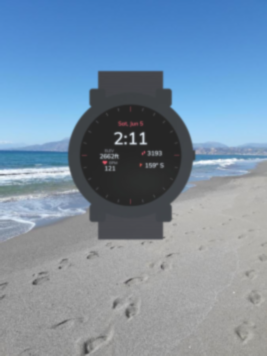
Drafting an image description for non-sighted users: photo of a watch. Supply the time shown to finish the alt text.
2:11
